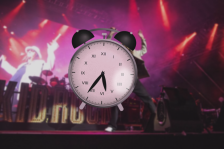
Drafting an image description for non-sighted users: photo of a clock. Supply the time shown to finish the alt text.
5:36
